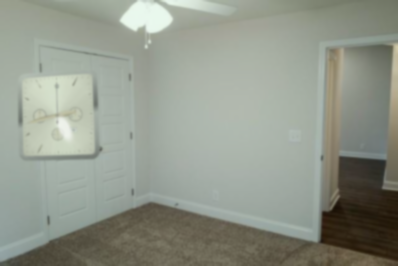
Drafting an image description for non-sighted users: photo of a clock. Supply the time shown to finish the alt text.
2:43
